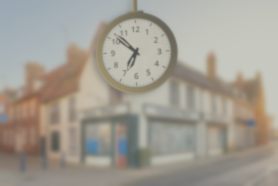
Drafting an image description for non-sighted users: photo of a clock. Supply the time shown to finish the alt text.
6:52
